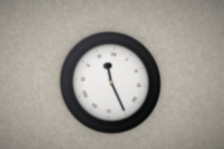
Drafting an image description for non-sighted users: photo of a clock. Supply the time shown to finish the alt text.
11:25
